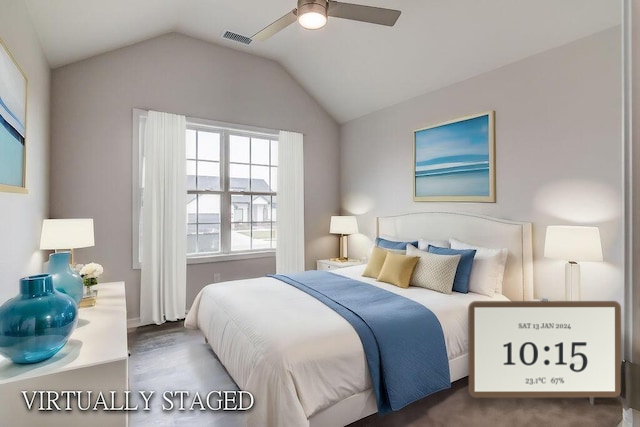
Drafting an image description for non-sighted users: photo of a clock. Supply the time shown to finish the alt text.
10:15
